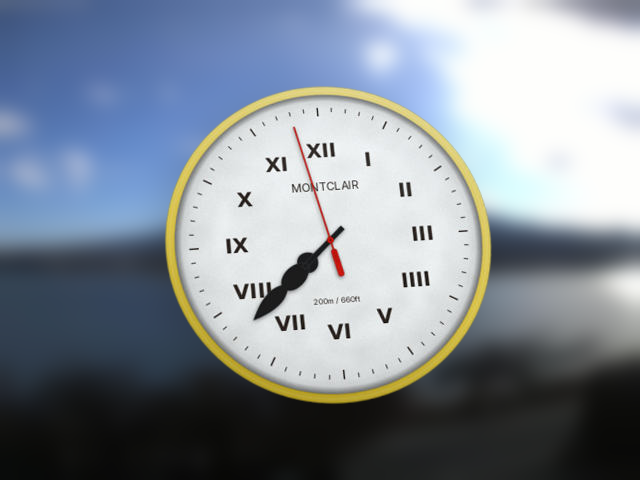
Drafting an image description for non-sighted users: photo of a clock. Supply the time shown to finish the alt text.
7:37:58
